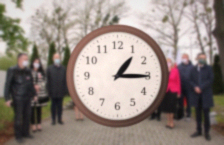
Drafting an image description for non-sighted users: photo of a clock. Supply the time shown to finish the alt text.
1:15
